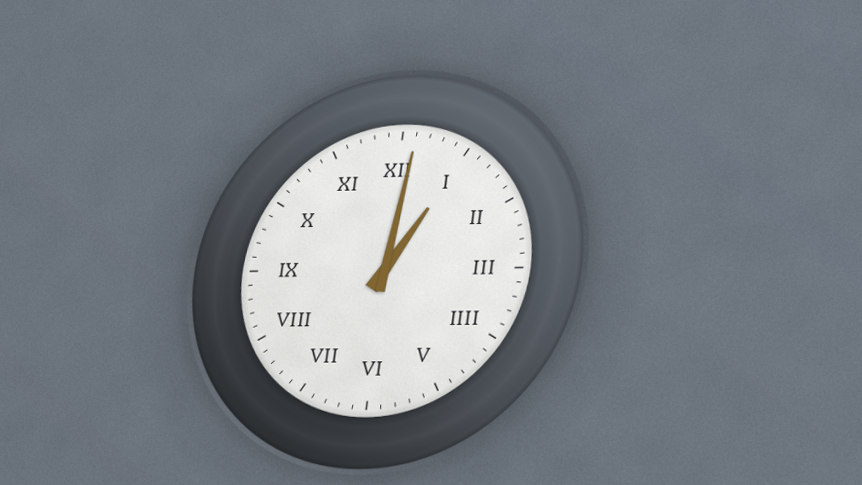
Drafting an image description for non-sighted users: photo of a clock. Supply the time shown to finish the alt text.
1:01
